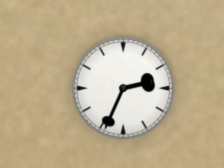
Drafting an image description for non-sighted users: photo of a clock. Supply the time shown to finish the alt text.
2:34
